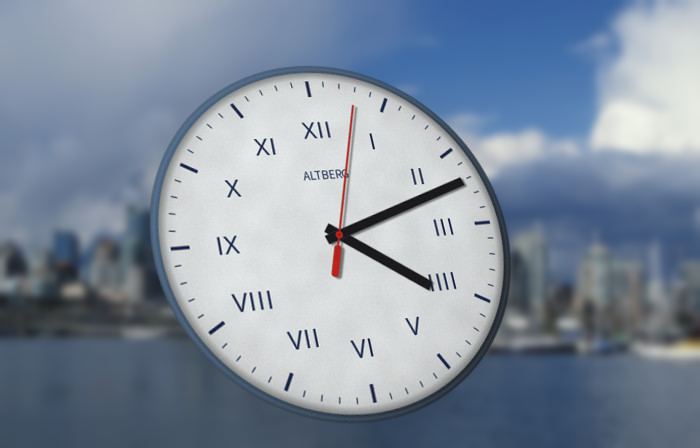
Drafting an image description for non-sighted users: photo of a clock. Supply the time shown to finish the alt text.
4:12:03
